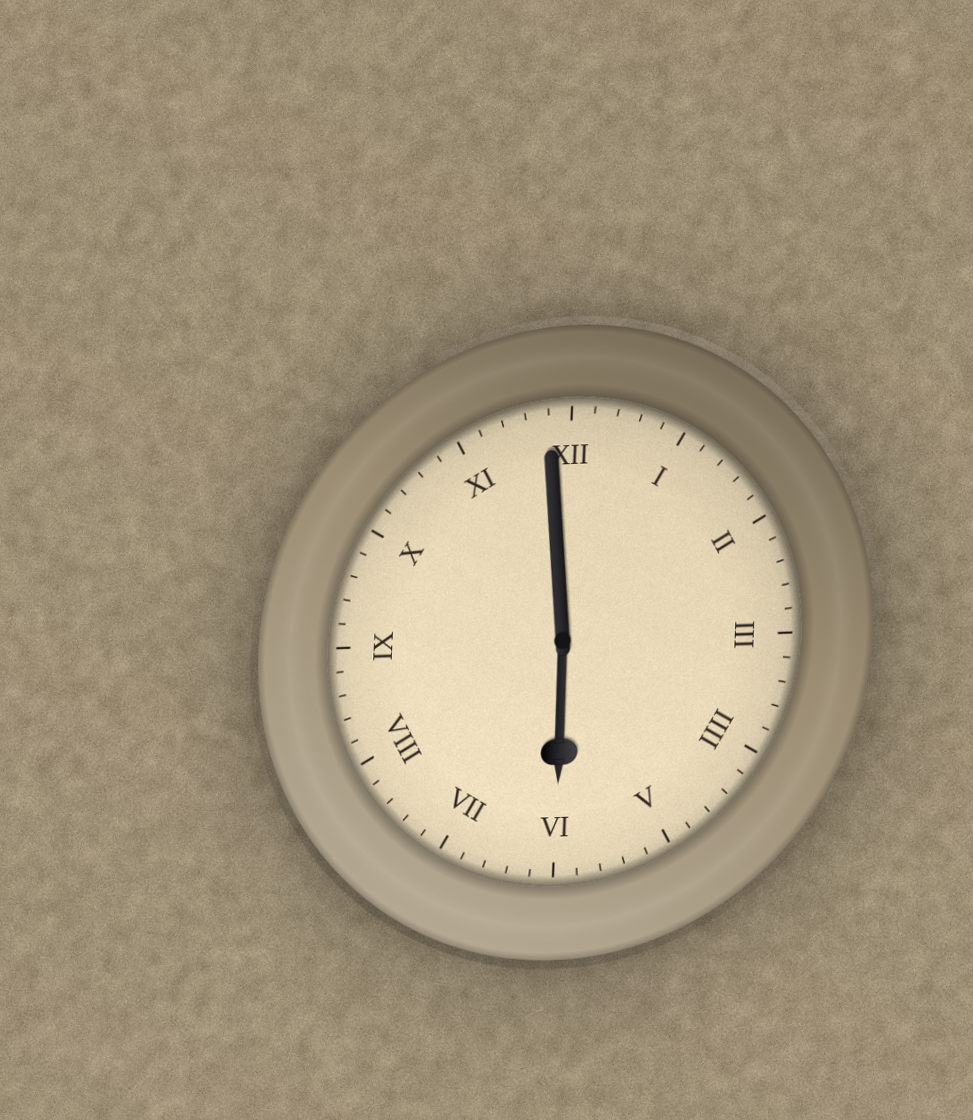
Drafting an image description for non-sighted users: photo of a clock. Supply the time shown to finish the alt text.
5:59
